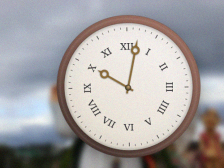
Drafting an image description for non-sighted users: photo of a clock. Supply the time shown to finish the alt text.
10:02
